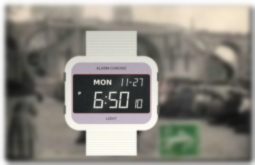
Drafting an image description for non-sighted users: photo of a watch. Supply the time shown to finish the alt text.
6:50
